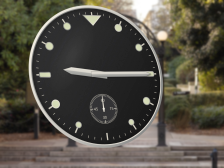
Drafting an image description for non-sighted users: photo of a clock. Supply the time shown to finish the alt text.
9:15
